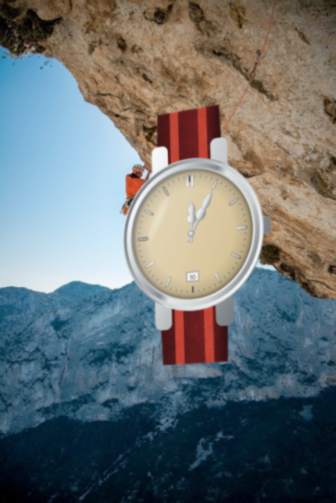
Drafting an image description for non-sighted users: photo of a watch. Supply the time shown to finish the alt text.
12:05
